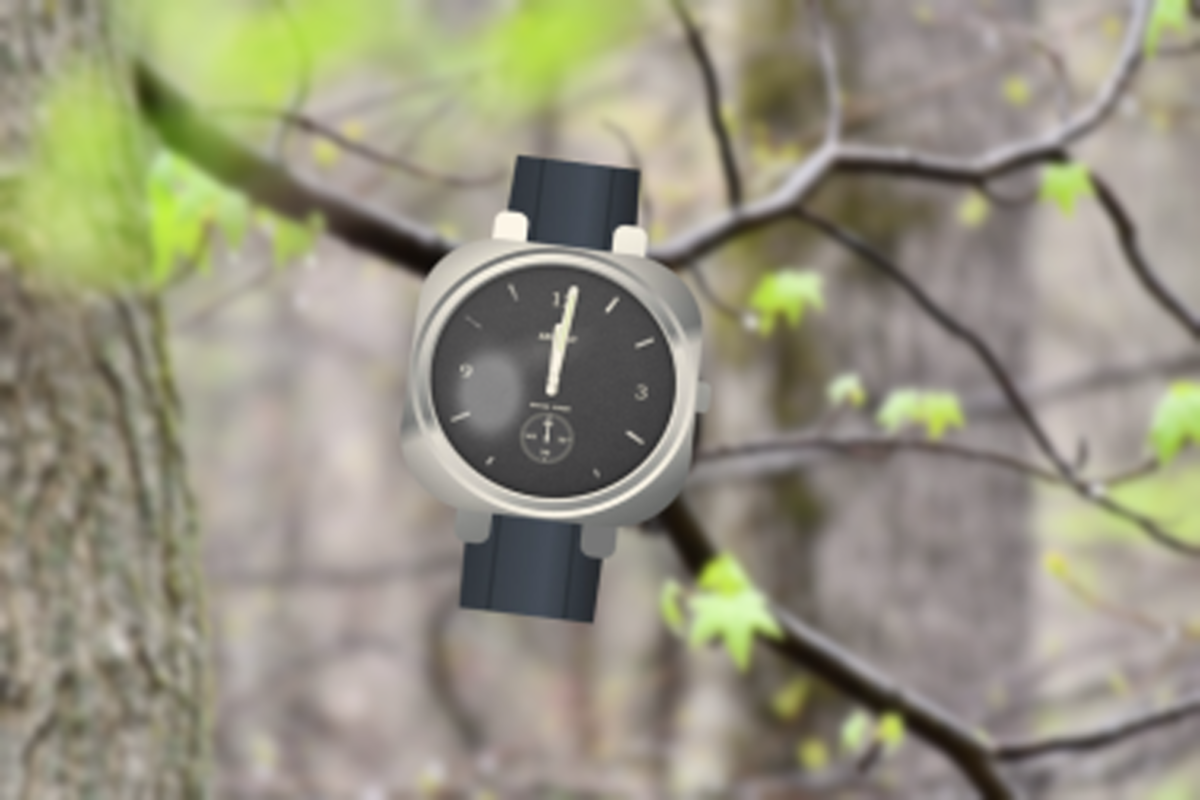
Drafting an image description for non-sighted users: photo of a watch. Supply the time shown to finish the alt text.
12:01
